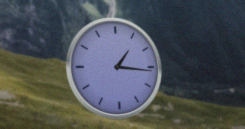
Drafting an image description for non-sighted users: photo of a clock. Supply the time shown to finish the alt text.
1:16
